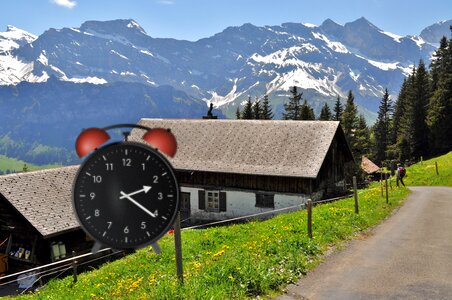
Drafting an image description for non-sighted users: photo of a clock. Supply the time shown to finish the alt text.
2:21
